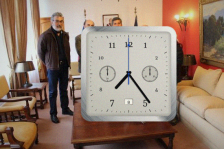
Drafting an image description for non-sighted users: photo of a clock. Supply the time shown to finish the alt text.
7:24
